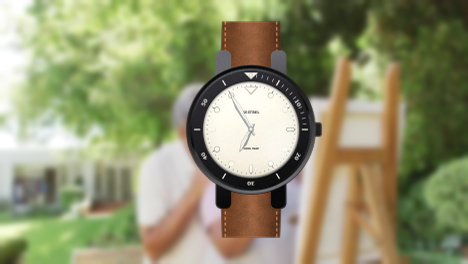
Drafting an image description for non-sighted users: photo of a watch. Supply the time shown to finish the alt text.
6:55
